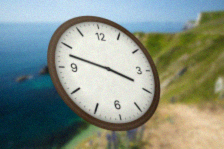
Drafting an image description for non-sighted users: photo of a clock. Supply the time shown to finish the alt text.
3:48
